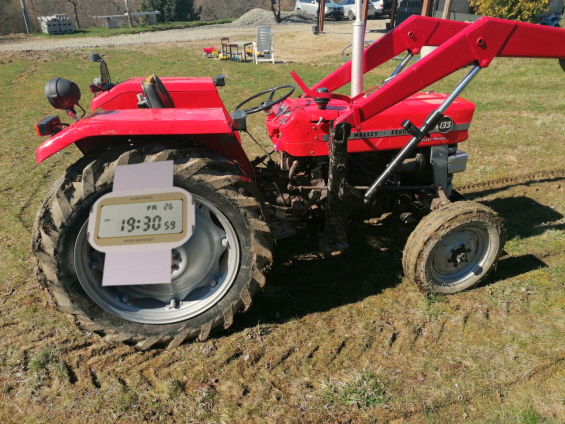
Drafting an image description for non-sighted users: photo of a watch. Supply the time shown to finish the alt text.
19:30:59
